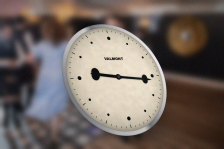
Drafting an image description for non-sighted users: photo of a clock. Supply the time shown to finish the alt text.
9:16
